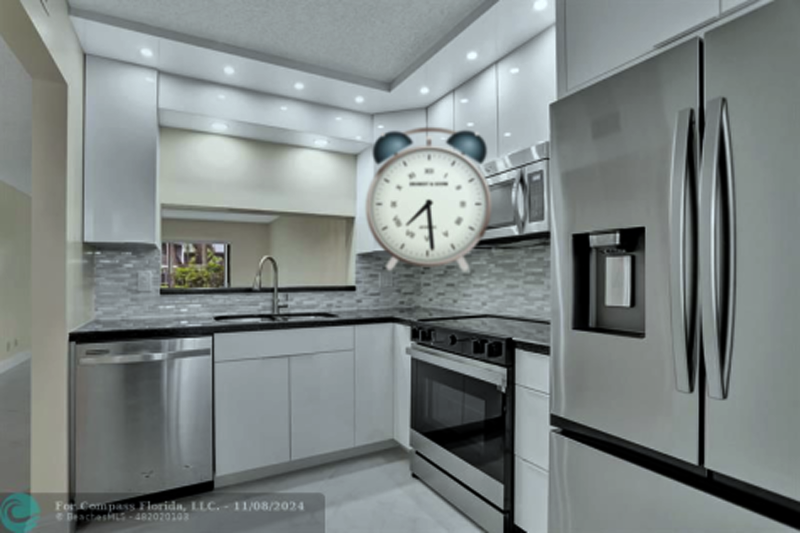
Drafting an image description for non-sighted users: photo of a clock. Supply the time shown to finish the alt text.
7:29
